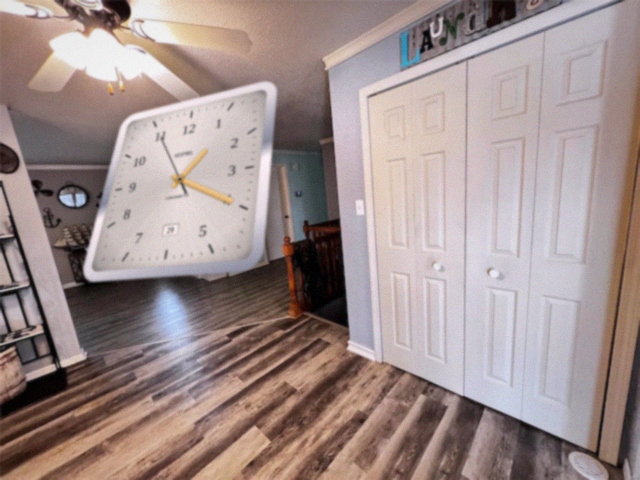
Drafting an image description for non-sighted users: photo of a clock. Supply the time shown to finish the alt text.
1:19:55
